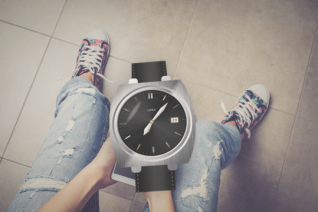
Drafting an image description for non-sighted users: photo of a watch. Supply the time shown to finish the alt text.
7:07
